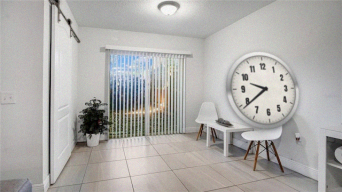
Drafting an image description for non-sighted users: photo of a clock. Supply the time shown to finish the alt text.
9:39
